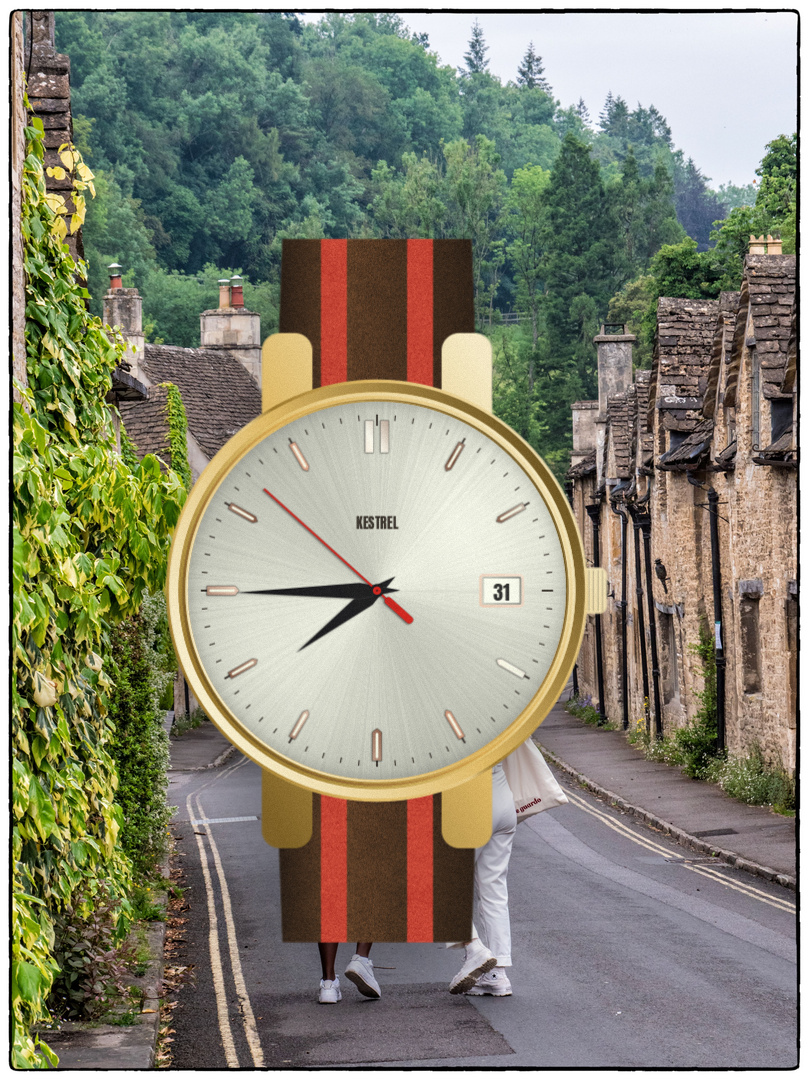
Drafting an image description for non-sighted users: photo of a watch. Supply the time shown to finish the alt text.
7:44:52
